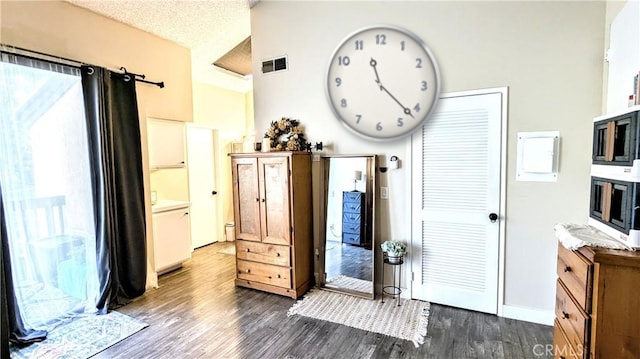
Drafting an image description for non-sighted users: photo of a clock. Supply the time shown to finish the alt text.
11:22
